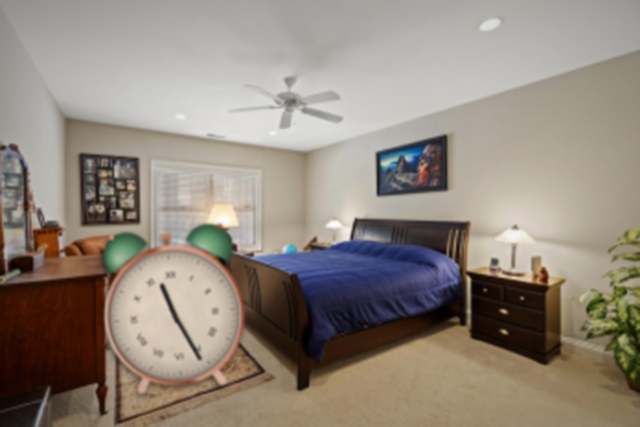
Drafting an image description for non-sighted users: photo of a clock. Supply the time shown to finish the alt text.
11:26
